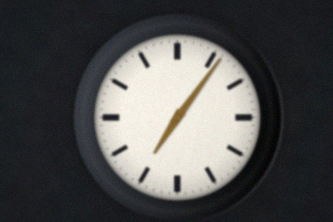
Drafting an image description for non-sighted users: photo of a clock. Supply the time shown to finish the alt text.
7:06
